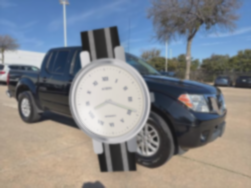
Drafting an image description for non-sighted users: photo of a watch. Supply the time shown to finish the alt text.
8:19
